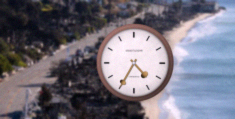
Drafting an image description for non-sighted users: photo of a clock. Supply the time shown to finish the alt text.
4:35
